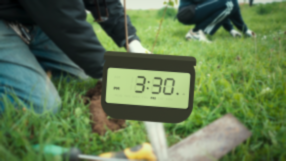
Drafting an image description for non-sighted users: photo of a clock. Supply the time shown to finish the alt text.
3:30
